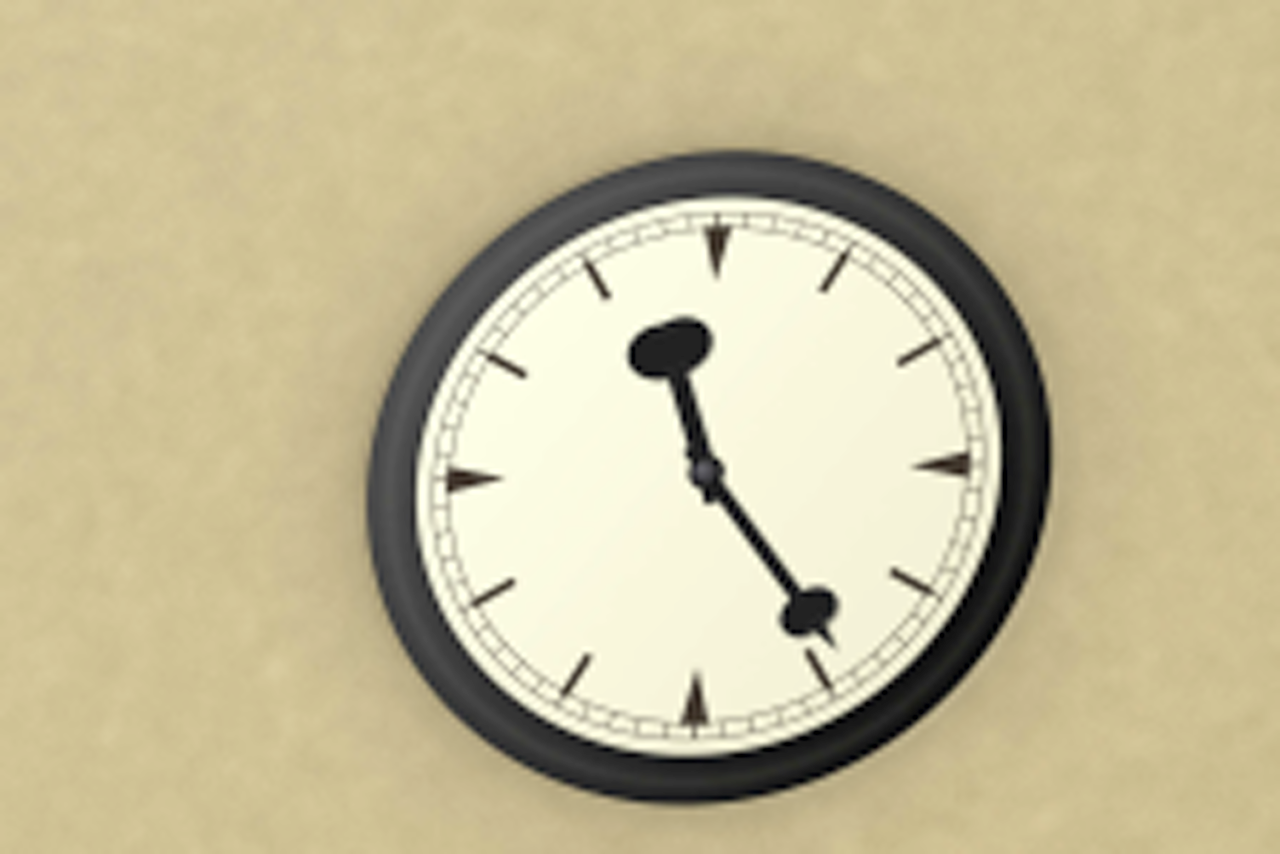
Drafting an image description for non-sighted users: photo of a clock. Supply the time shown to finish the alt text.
11:24
